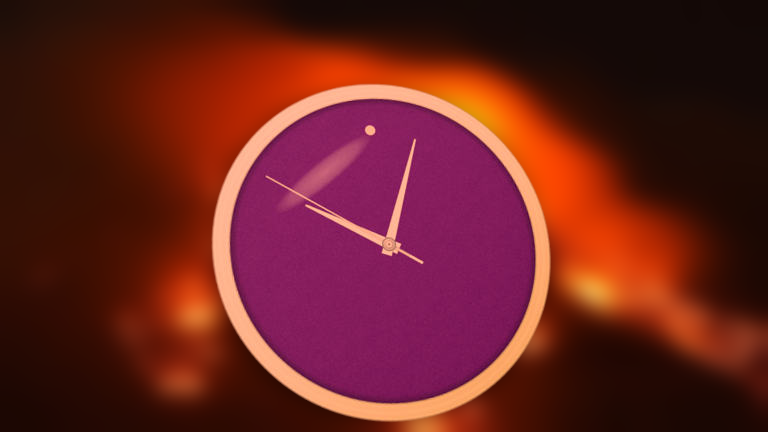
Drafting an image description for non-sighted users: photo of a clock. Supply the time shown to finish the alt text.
10:03:51
